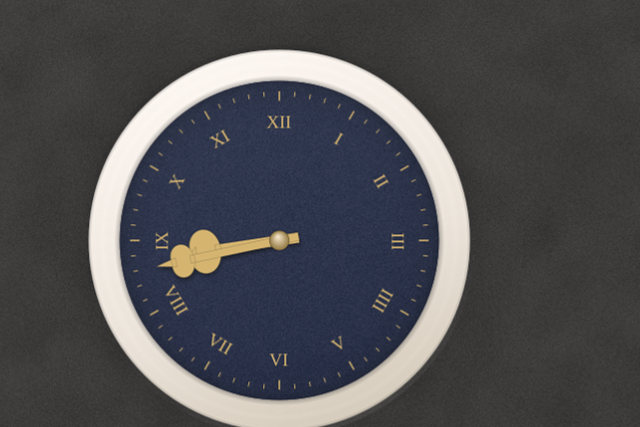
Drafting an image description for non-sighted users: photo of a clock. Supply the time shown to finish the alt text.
8:43
